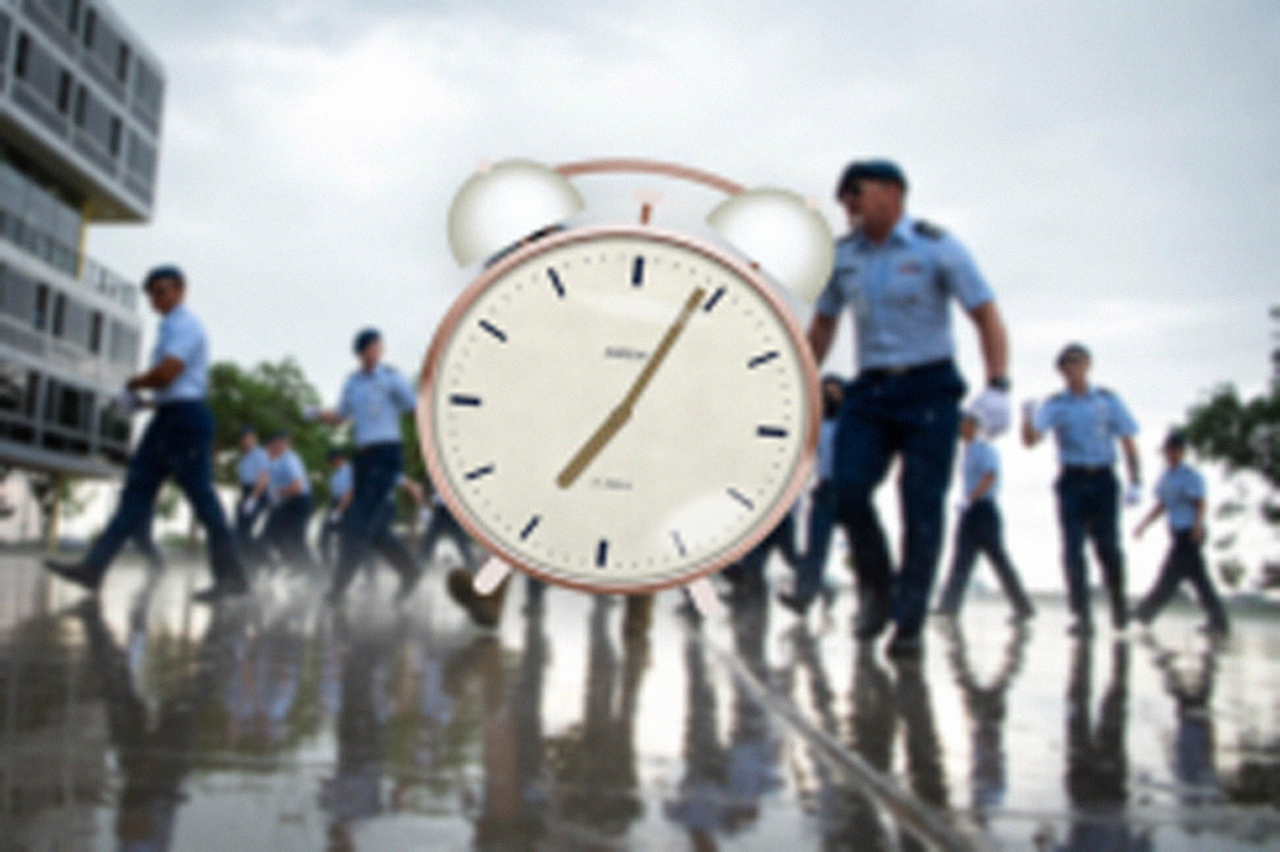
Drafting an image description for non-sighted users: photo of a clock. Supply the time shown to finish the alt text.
7:04
